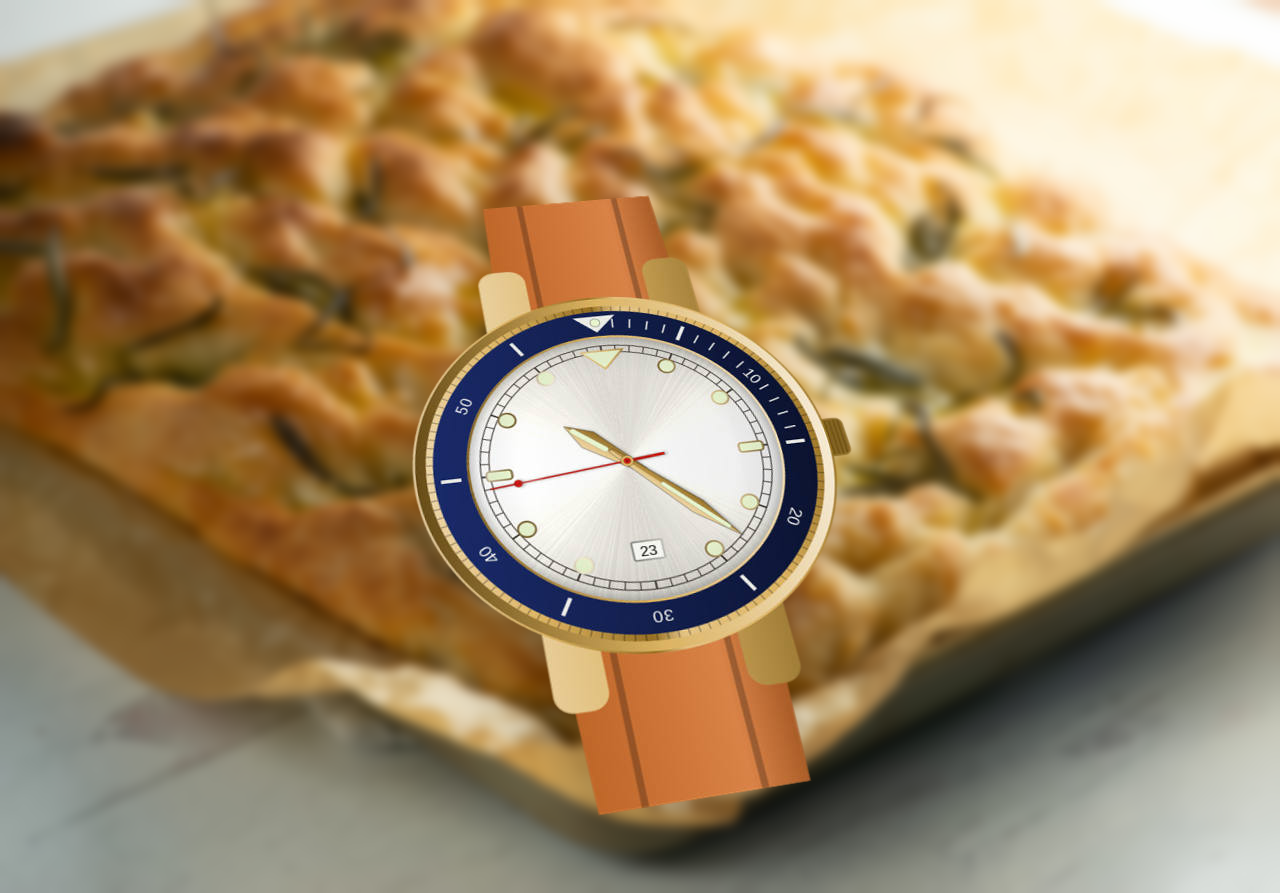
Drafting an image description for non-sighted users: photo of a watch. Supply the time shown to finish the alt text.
10:22:44
